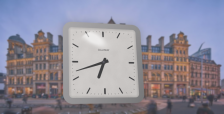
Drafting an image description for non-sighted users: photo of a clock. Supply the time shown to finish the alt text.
6:42
